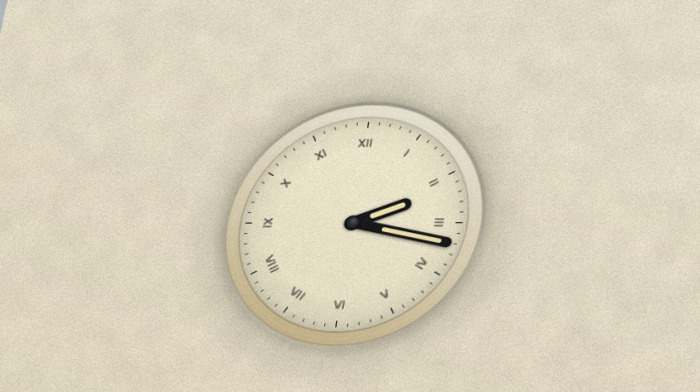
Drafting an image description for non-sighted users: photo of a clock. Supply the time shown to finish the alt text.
2:17
